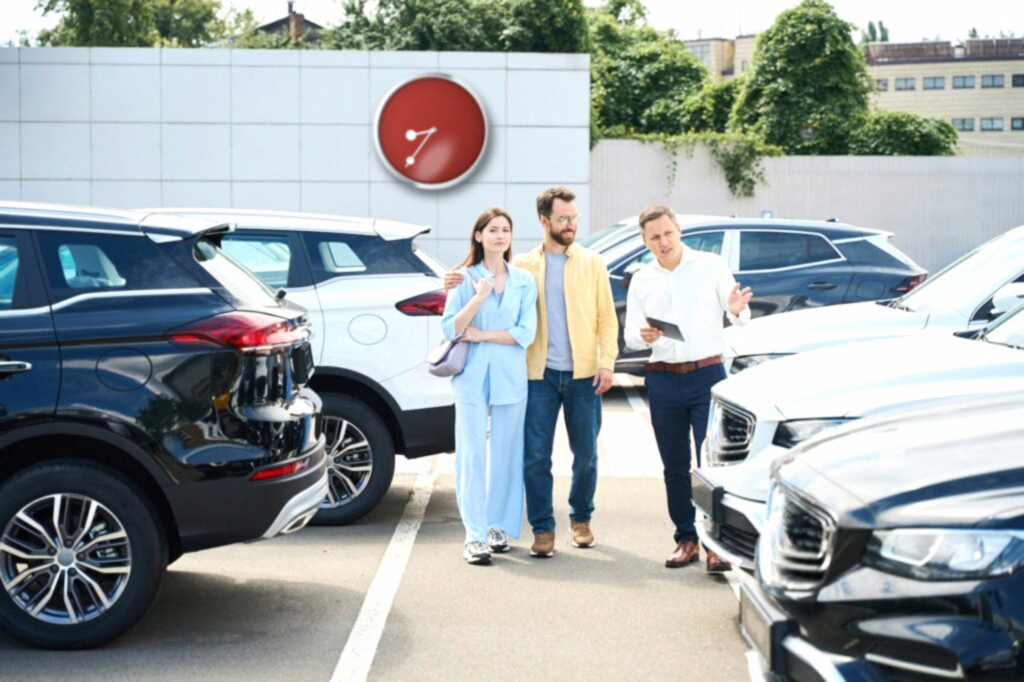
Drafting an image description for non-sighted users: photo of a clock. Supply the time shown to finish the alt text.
8:36
